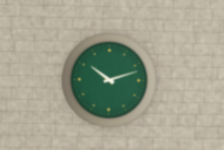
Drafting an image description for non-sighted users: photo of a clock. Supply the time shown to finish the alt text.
10:12
